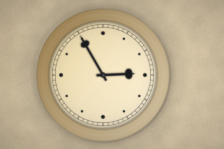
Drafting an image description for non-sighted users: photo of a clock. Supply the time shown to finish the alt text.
2:55
